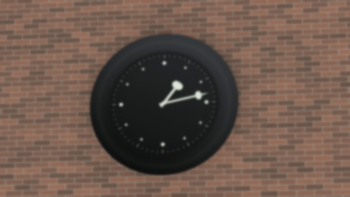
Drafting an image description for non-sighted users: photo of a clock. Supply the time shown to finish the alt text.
1:13
